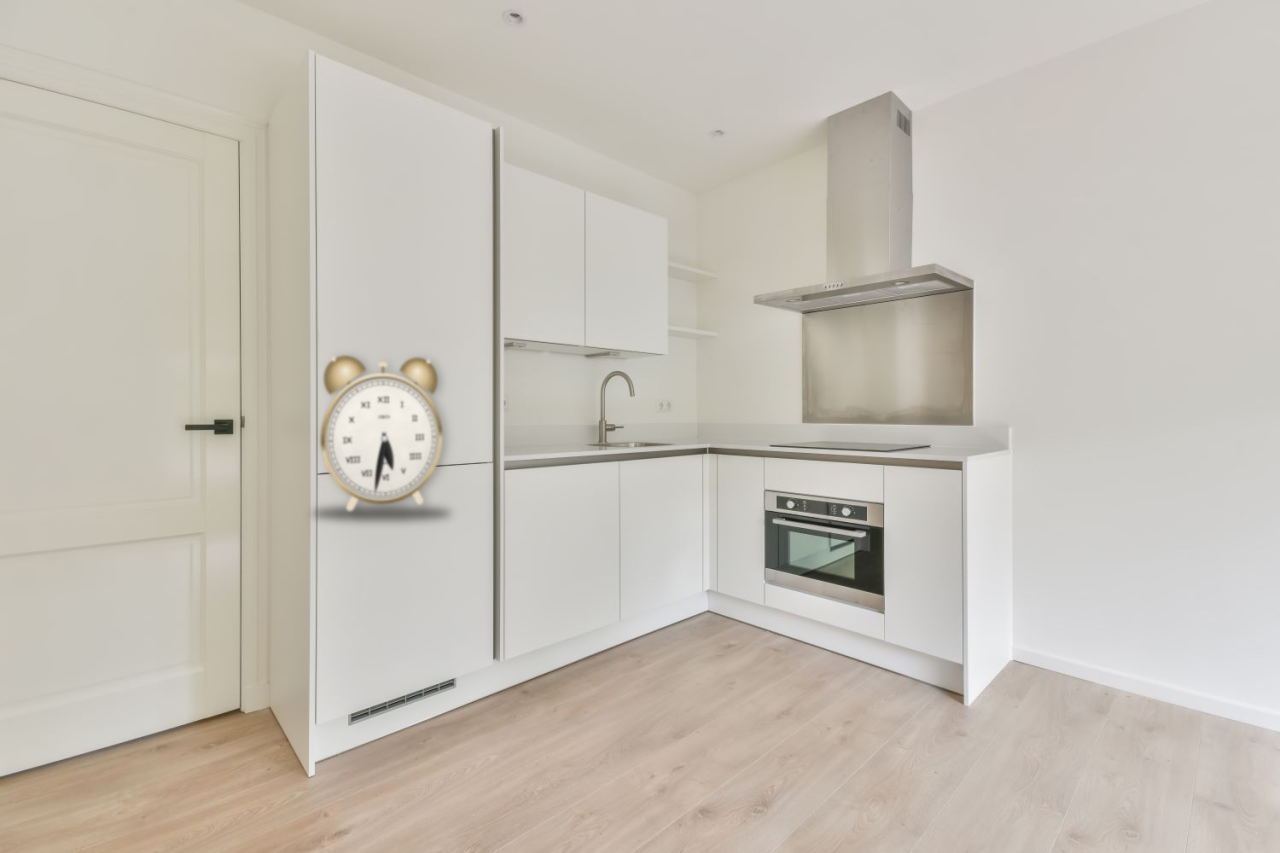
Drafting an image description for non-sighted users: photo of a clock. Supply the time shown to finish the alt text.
5:32
